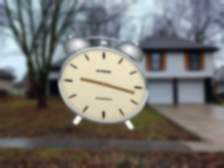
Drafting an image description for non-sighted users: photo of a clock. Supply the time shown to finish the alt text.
9:17
